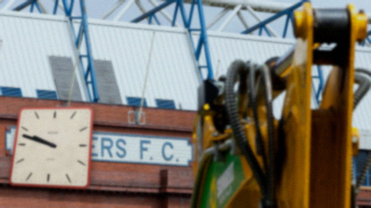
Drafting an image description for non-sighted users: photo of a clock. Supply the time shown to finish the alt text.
9:48
